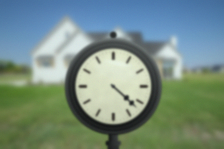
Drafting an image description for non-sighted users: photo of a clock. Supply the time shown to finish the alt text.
4:22
